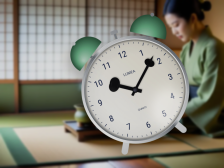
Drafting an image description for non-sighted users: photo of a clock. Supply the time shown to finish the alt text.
10:08
